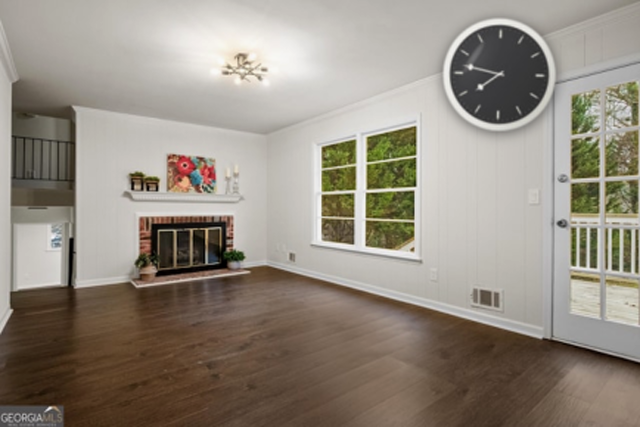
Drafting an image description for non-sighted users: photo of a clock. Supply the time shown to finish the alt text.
7:47
